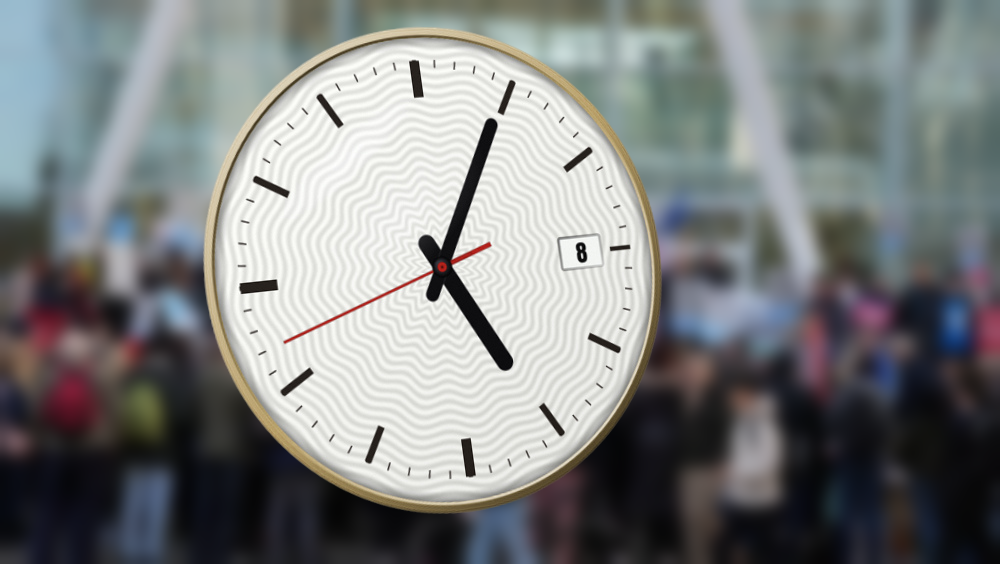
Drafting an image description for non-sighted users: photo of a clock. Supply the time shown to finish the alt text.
5:04:42
